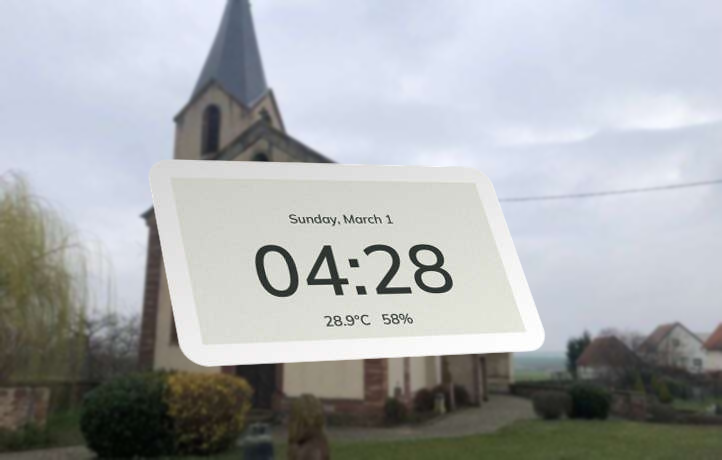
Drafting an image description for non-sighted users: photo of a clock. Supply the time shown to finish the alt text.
4:28
